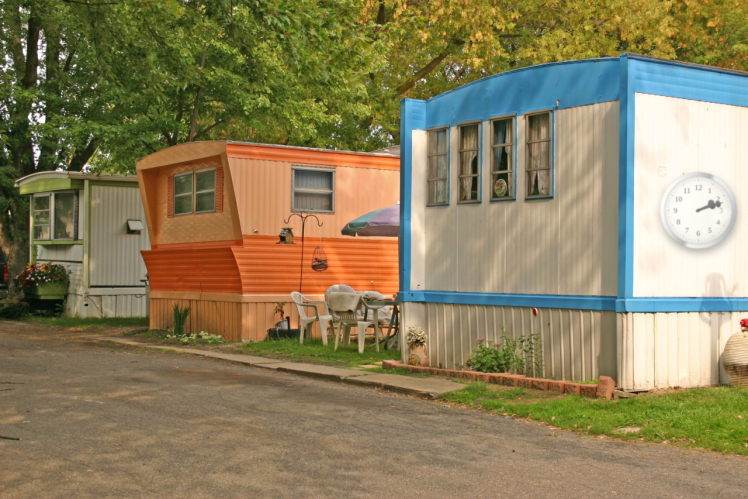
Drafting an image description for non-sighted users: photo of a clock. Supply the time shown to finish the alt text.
2:12
